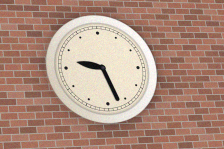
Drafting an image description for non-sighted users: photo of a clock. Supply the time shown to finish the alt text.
9:27
